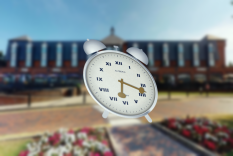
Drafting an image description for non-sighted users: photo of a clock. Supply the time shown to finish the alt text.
6:18
